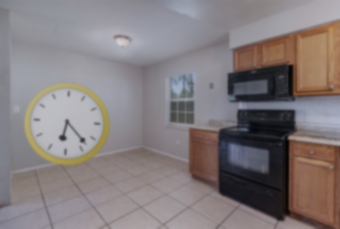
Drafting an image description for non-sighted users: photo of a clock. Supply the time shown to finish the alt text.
6:23
